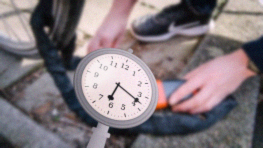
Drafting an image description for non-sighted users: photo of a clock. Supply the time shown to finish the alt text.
6:18
